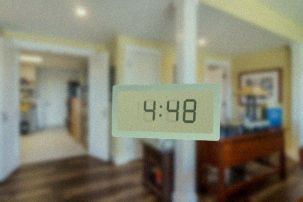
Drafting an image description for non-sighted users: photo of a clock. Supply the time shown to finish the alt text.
4:48
